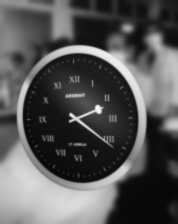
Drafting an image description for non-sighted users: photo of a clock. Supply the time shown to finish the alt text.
2:21
